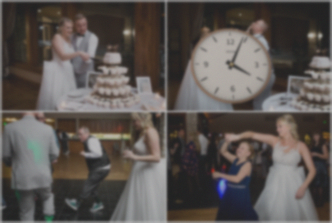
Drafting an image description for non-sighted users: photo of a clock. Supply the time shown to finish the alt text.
4:04
